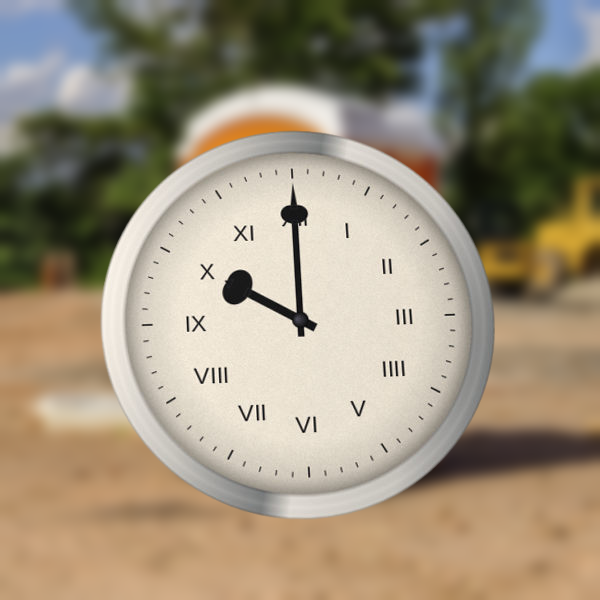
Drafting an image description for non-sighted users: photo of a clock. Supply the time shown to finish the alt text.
10:00
